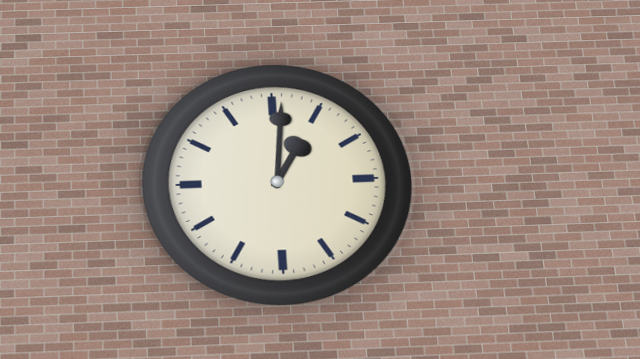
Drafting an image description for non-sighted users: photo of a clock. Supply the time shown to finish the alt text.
1:01
